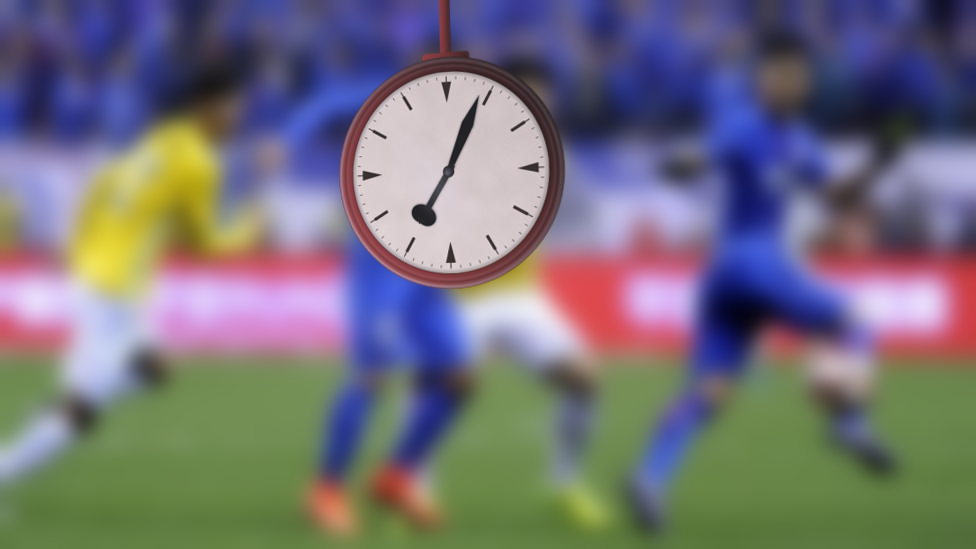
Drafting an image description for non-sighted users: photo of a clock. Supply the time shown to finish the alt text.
7:04
